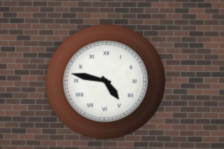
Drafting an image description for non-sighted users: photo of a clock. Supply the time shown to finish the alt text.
4:47
